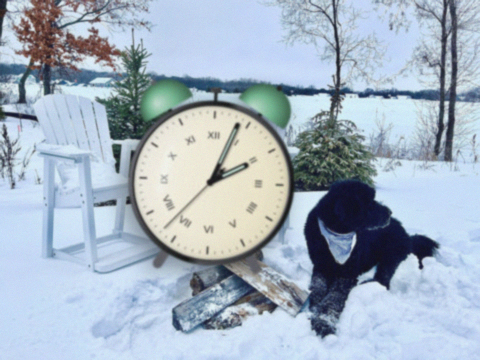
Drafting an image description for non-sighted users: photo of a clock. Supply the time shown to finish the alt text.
2:03:37
